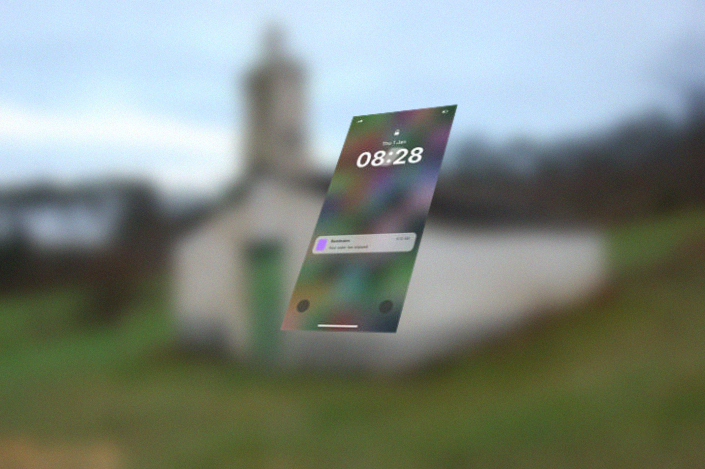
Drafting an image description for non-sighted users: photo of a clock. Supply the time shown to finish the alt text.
8:28
